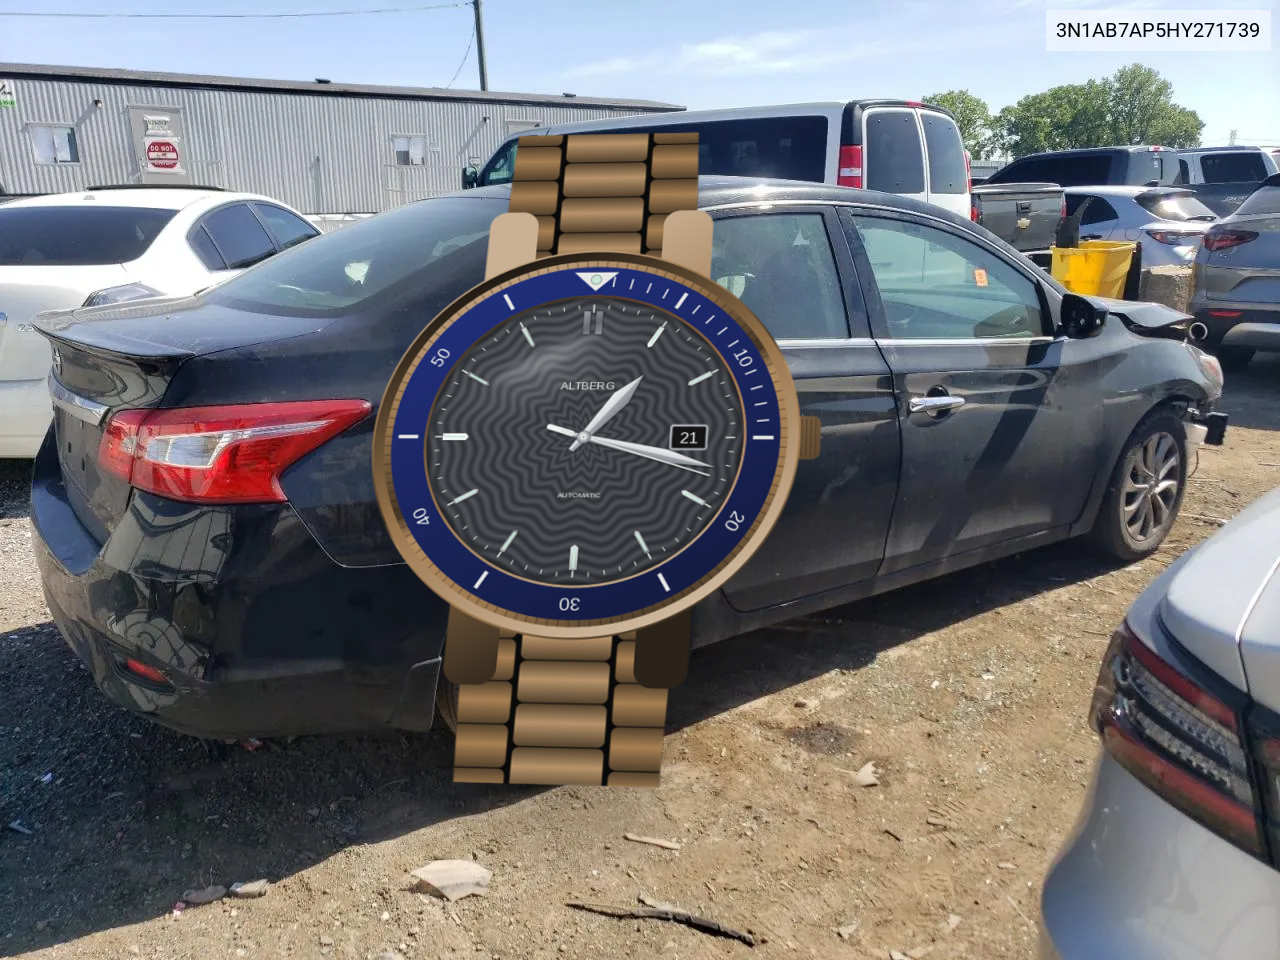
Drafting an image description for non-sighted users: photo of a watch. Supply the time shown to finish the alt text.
1:17:18
